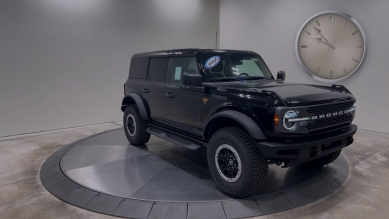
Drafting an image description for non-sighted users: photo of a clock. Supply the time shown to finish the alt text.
9:53
